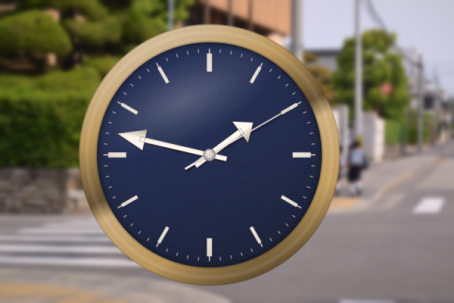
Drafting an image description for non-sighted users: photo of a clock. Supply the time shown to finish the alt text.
1:47:10
